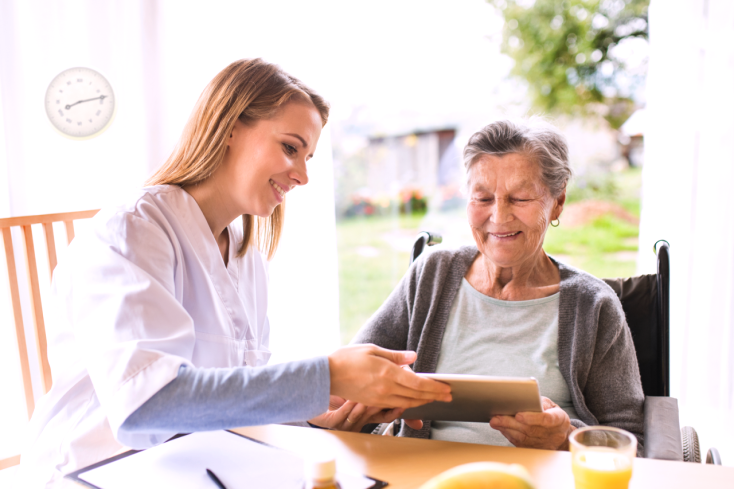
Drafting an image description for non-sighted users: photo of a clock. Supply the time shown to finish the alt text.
8:13
